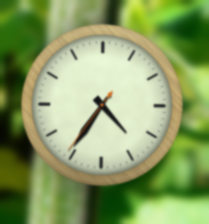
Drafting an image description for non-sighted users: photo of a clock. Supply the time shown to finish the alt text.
4:35:36
